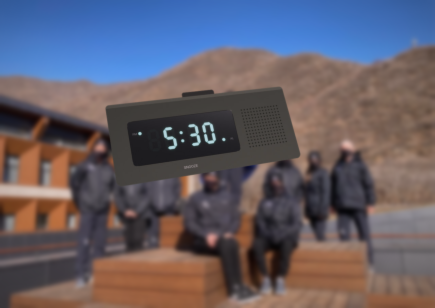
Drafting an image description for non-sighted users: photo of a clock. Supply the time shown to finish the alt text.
5:30
